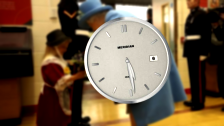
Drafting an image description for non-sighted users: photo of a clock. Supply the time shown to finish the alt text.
5:29
